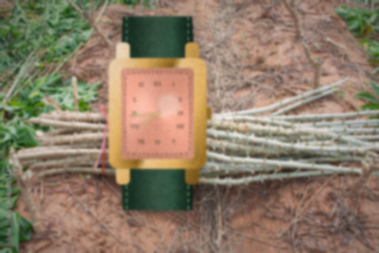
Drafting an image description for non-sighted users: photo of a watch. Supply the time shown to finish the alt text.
7:44
